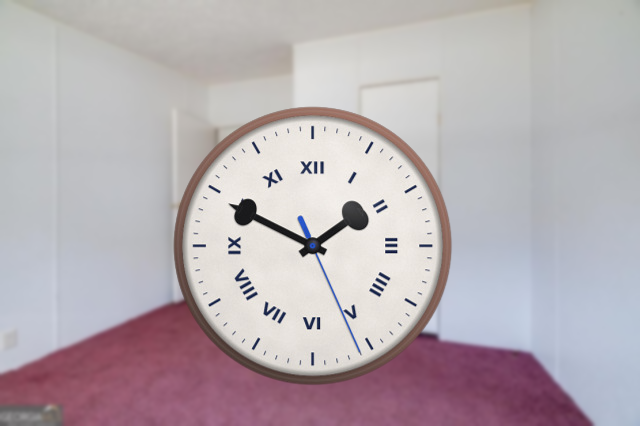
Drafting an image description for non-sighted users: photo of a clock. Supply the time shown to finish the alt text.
1:49:26
